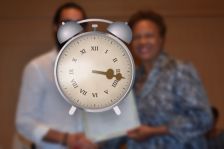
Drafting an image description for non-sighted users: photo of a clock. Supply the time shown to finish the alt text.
3:17
